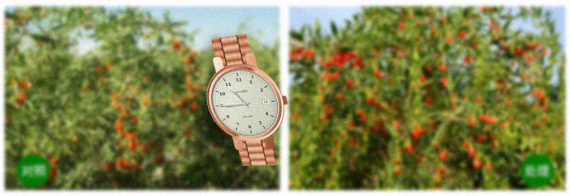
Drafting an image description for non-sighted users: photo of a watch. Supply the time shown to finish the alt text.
10:45
